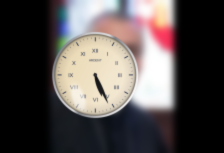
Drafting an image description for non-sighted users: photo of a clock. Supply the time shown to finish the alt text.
5:26
